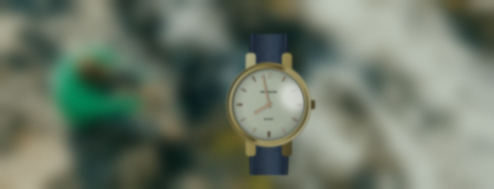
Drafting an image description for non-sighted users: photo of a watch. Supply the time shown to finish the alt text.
7:58
